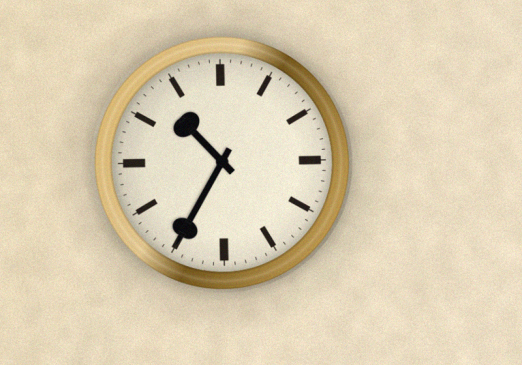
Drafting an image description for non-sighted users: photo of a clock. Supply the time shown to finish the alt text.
10:35
